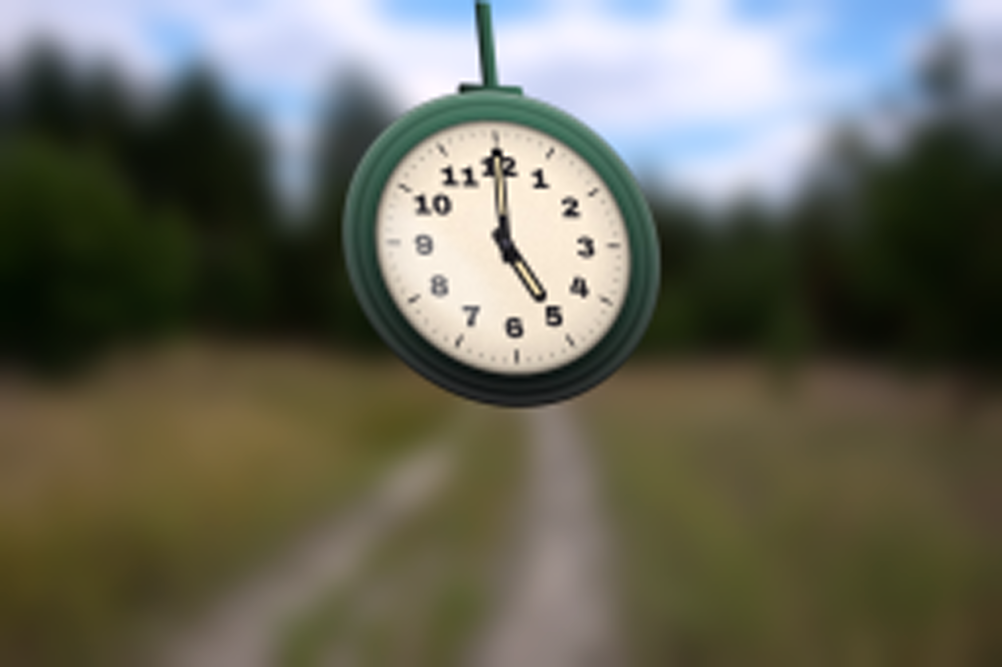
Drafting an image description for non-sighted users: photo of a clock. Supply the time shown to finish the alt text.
5:00
